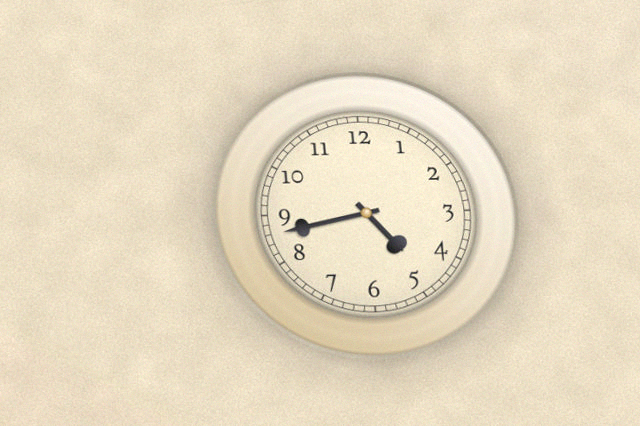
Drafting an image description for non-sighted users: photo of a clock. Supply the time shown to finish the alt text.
4:43
